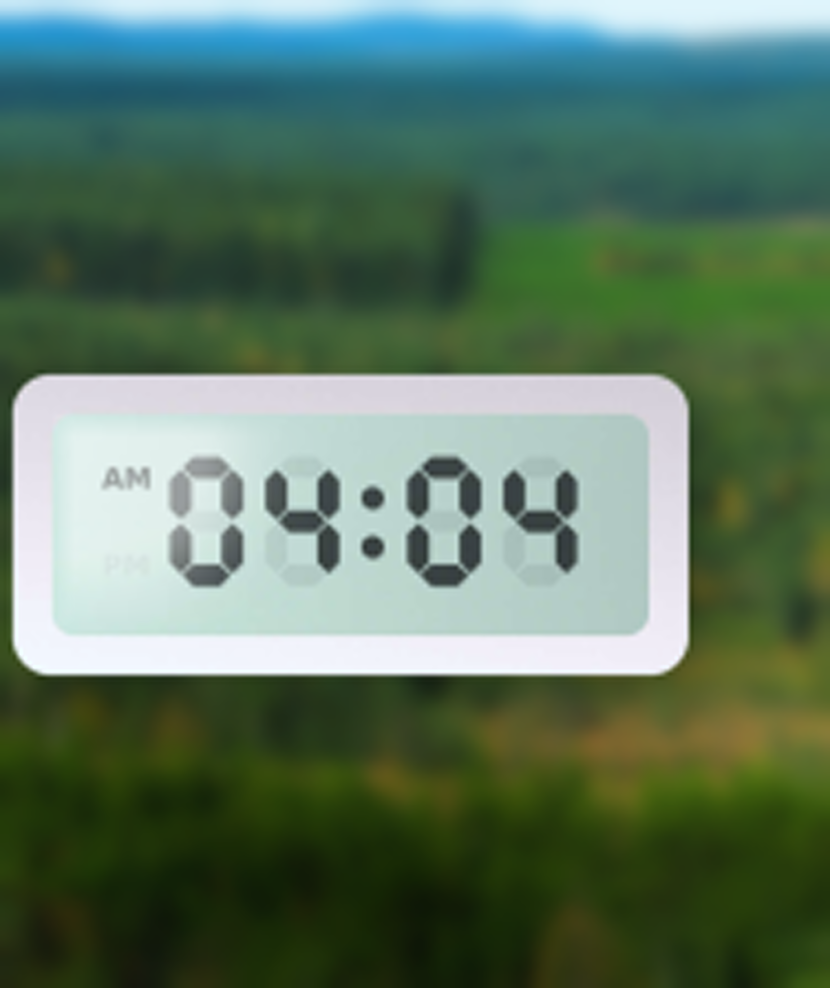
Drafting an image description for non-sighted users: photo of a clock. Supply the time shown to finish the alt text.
4:04
